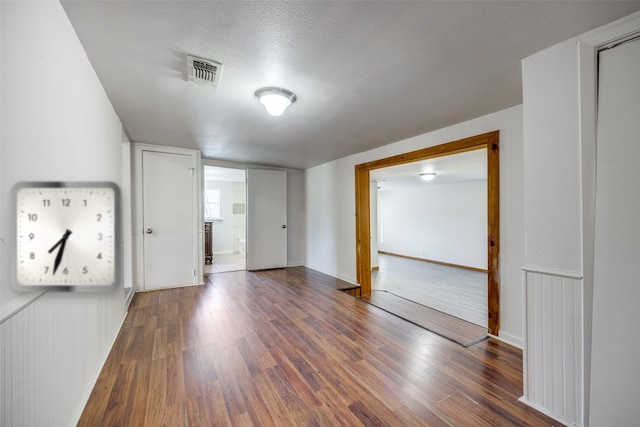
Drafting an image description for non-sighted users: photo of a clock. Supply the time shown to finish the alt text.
7:33
